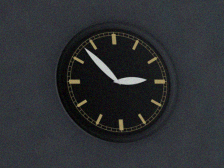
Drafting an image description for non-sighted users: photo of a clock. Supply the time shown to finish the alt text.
2:53
